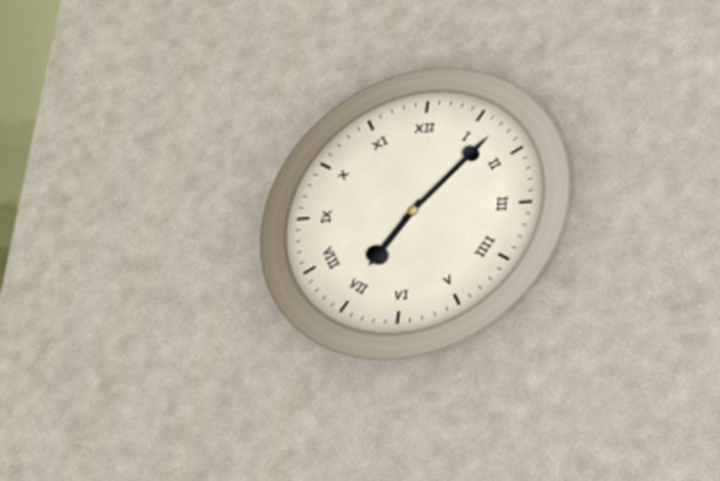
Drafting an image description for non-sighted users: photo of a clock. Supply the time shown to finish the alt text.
7:07
